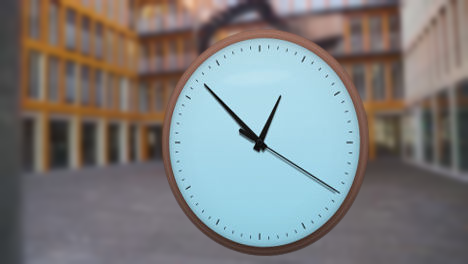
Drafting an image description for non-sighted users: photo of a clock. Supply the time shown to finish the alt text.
12:52:20
